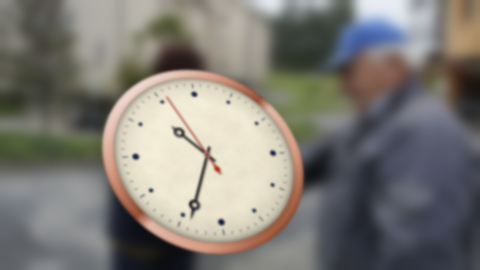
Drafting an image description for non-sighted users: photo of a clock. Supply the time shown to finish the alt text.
10:33:56
